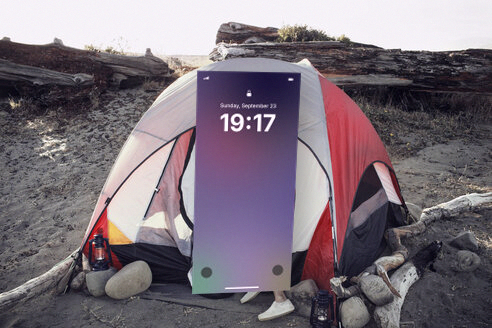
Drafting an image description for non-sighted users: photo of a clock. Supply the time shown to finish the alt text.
19:17
